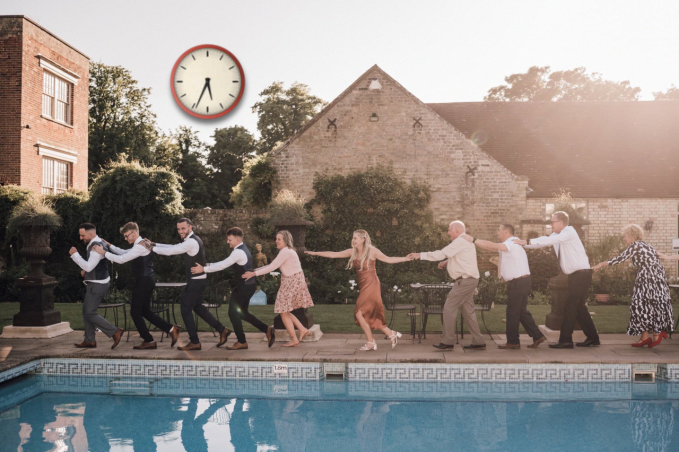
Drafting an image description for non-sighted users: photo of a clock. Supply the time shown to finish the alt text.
5:34
